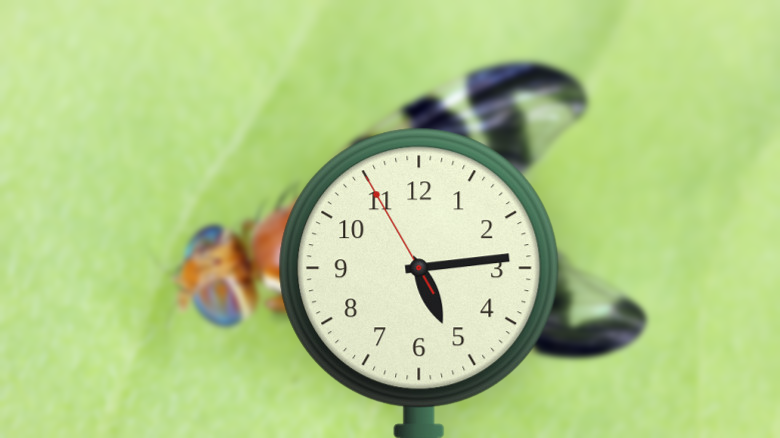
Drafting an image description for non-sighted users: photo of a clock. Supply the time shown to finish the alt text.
5:13:55
